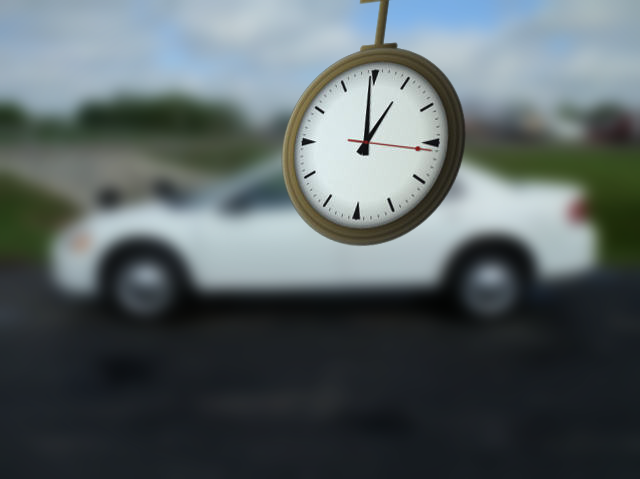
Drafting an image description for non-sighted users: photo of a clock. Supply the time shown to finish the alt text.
12:59:16
